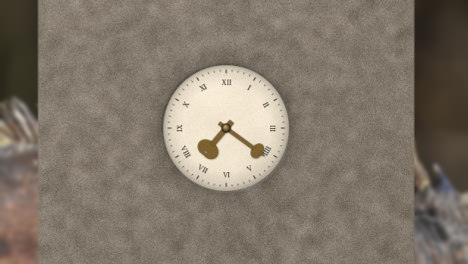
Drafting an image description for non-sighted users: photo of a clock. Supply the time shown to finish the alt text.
7:21
